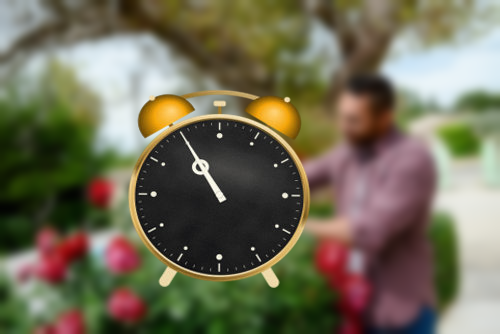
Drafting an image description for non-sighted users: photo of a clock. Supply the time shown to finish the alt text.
10:55
